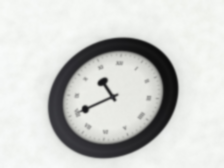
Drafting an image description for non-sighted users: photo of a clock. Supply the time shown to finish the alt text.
10:40
